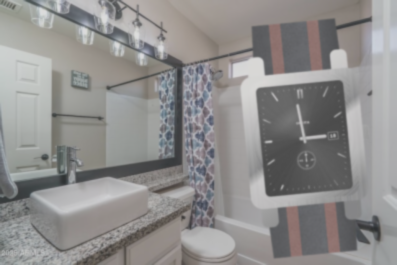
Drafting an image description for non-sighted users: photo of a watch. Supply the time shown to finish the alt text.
2:59
